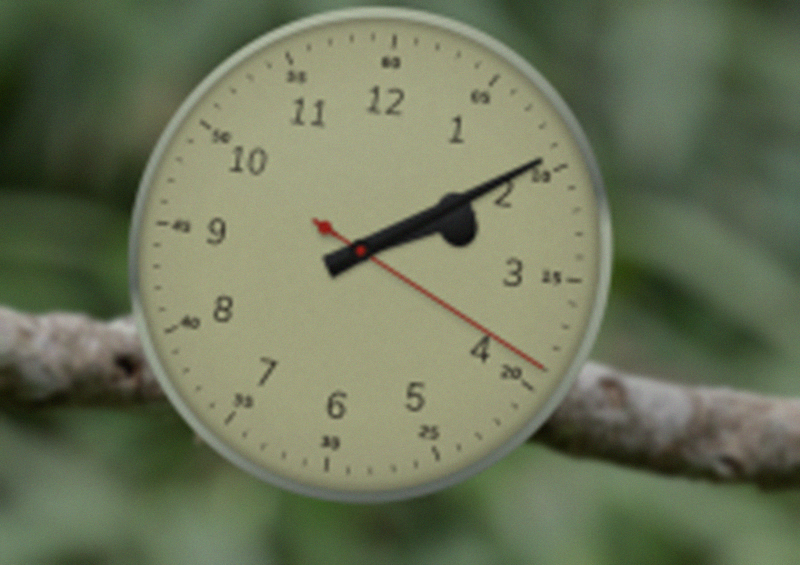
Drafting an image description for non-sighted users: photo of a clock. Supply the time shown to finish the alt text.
2:09:19
